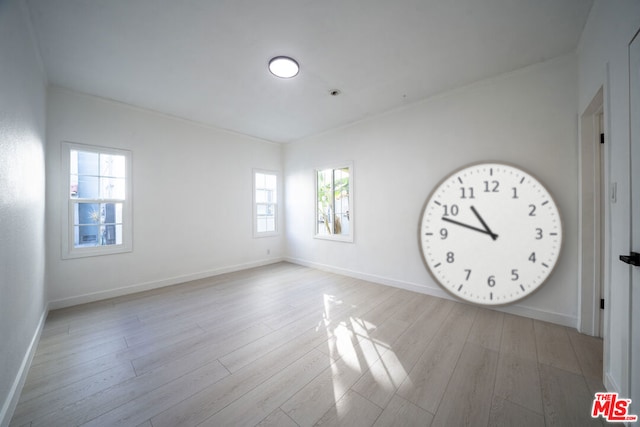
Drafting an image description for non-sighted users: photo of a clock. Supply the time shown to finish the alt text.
10:48
